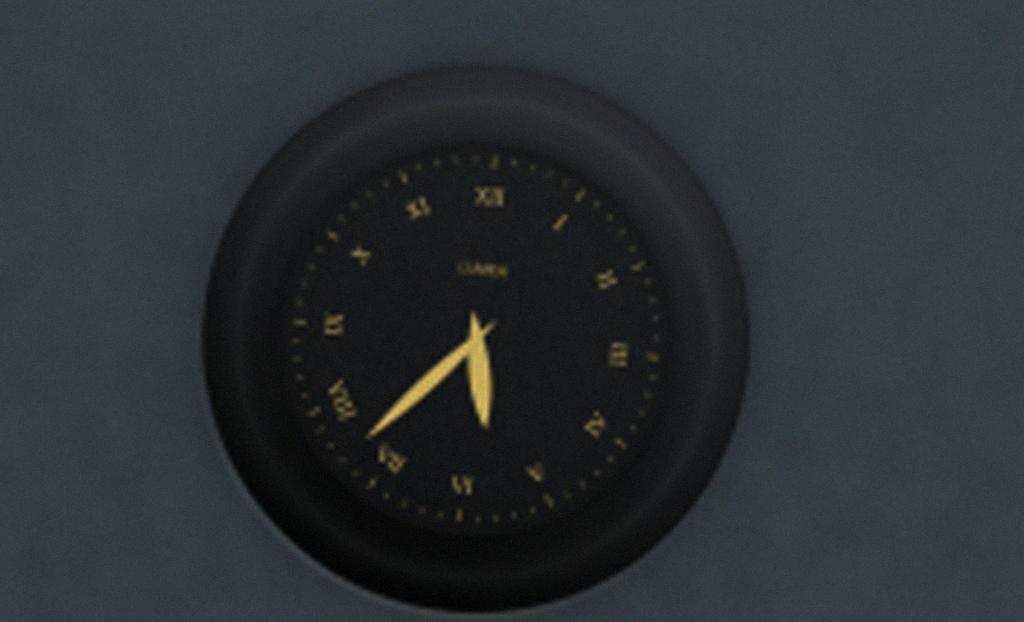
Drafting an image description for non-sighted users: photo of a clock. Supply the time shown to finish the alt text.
5:37
